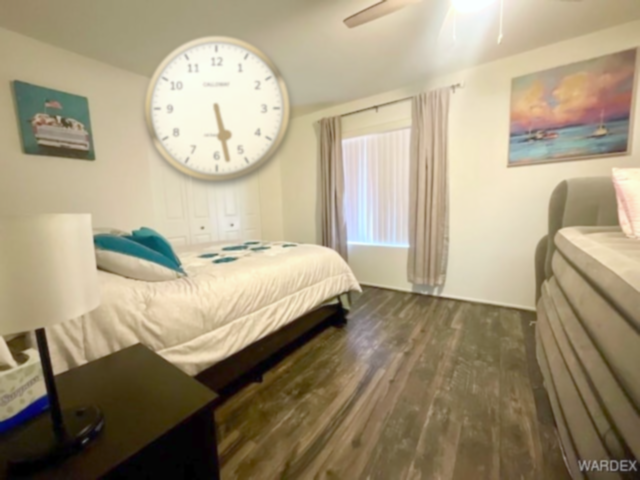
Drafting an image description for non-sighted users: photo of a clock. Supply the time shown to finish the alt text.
5:28
